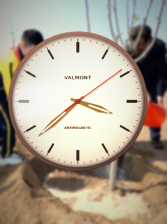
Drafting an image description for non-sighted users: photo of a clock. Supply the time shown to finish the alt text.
3:38:09
